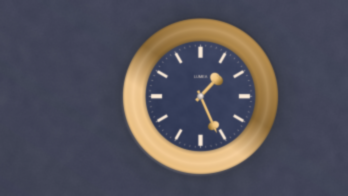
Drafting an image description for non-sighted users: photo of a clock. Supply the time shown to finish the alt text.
1:26
